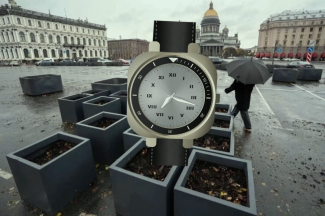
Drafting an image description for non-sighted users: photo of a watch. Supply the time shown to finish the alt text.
7:18
